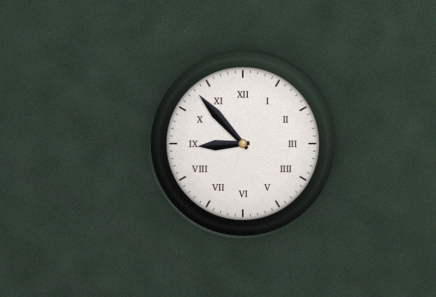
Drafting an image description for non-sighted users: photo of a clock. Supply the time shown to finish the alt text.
8:53
